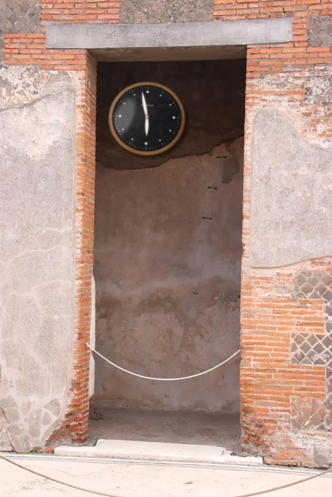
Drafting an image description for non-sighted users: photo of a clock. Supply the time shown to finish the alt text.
5:58
